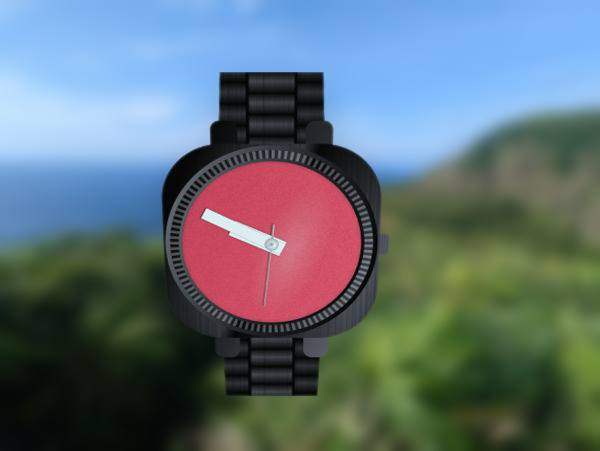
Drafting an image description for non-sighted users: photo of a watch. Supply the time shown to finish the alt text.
9:49:31
